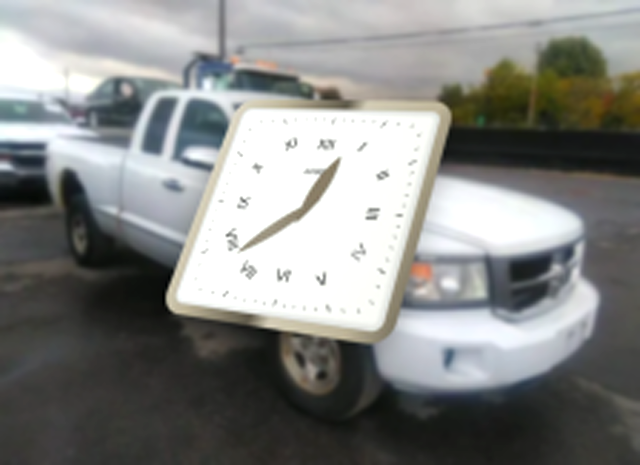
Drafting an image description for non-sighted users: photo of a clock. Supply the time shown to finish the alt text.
12:38
